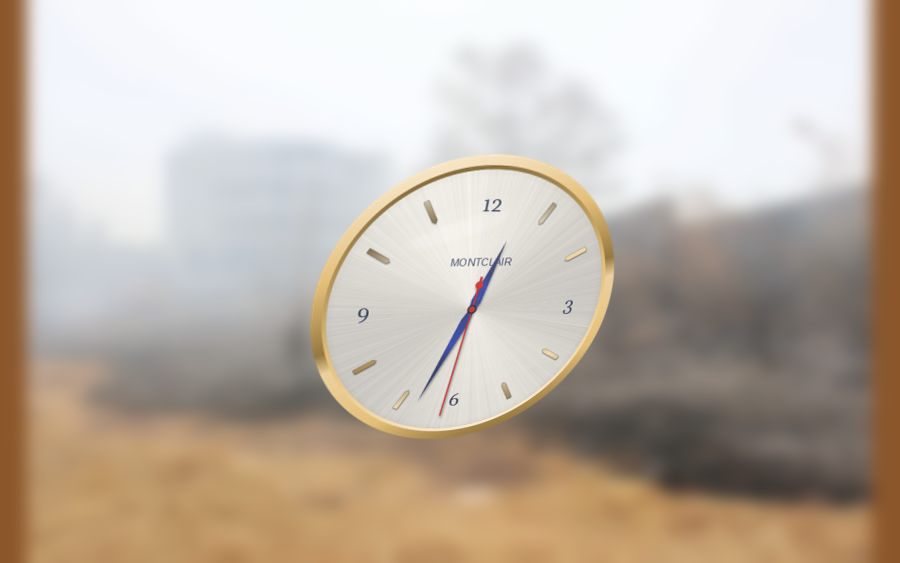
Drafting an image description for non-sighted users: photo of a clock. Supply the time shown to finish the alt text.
12:33:31
